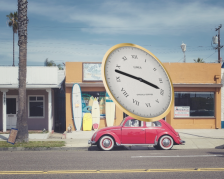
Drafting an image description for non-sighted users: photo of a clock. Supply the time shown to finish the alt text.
3:48
